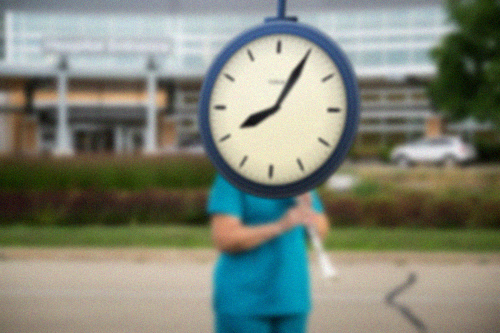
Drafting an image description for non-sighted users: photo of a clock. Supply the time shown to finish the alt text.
8:05
